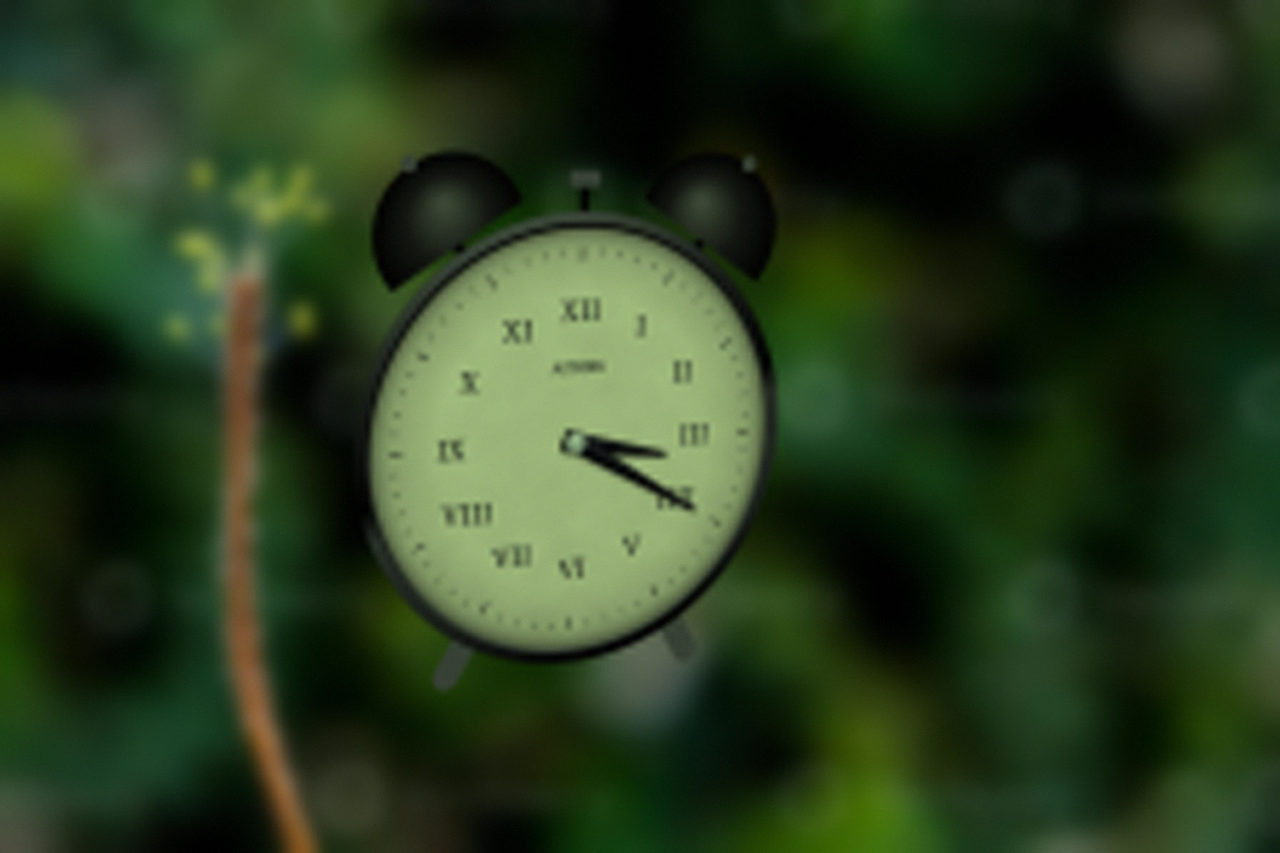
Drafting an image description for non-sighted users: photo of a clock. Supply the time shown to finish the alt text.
3:20
